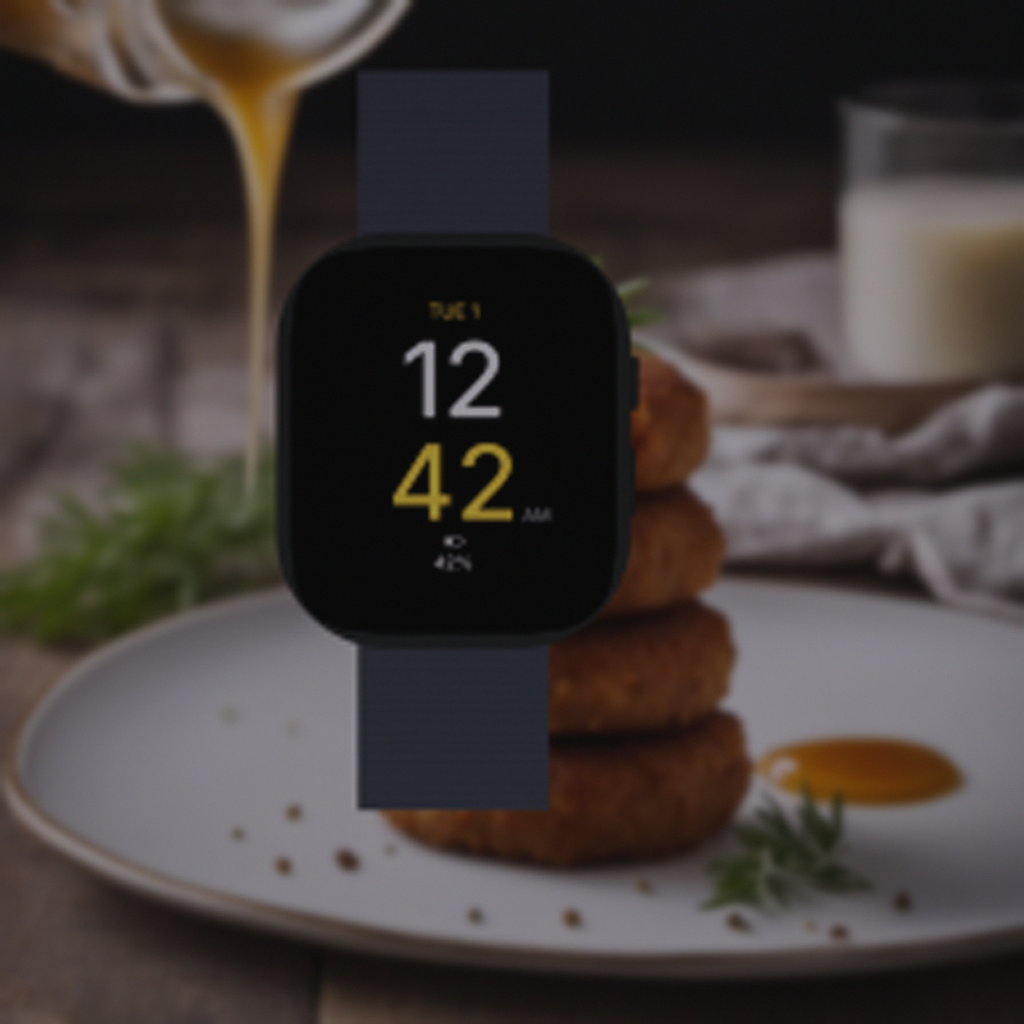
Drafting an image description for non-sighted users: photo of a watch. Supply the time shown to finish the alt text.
12:42
